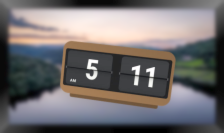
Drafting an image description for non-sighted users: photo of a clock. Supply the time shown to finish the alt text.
5:11
